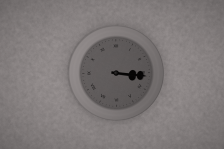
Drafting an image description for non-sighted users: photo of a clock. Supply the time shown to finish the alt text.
3:16
